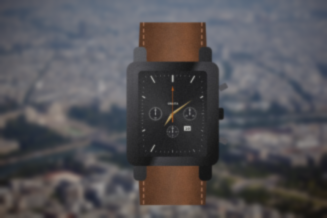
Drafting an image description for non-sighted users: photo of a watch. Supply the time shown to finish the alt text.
7:09
